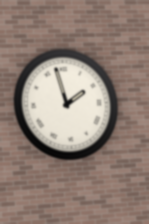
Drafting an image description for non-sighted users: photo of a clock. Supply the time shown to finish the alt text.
1:58
